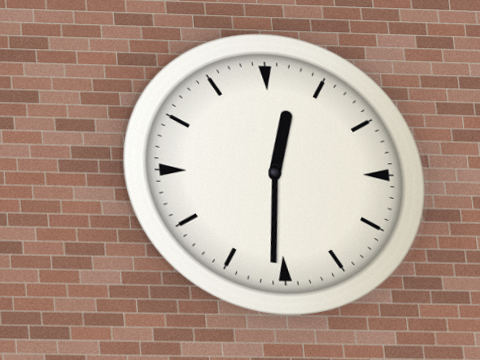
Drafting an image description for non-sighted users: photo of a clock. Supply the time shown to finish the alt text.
12:31
